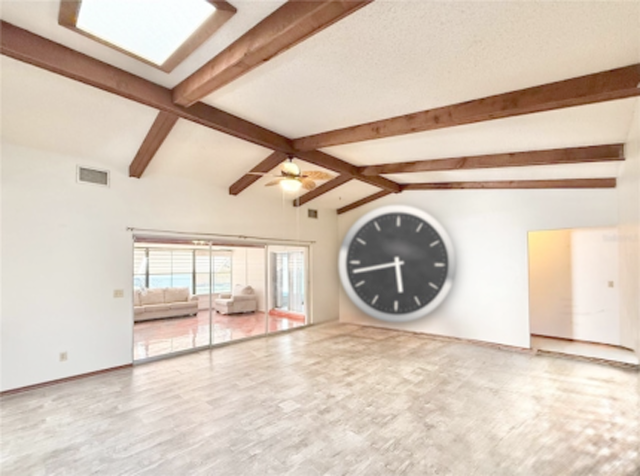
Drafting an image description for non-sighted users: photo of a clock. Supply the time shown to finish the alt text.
5:43
